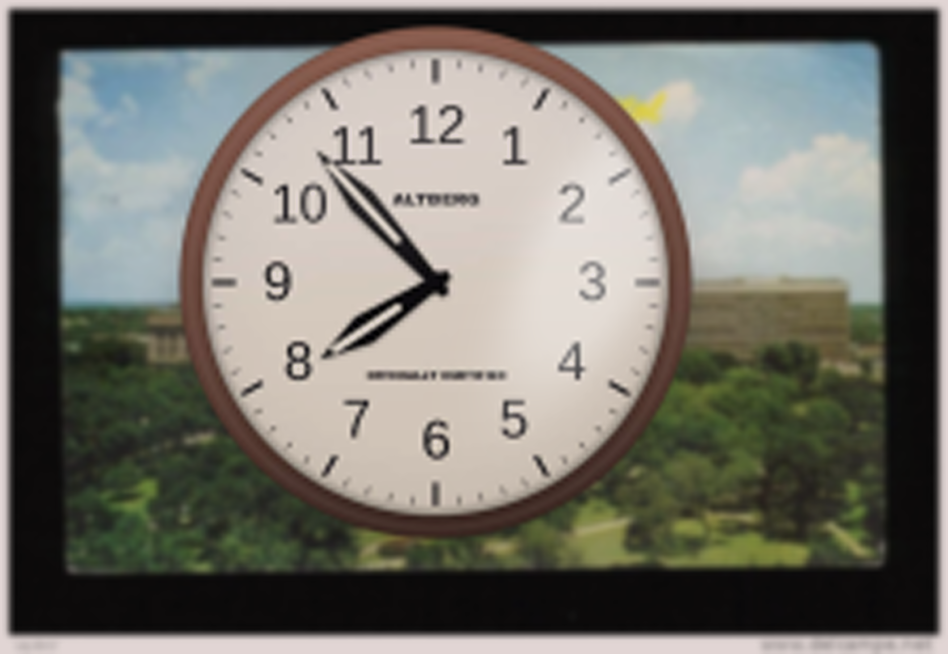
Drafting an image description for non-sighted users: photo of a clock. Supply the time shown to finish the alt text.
7:53
